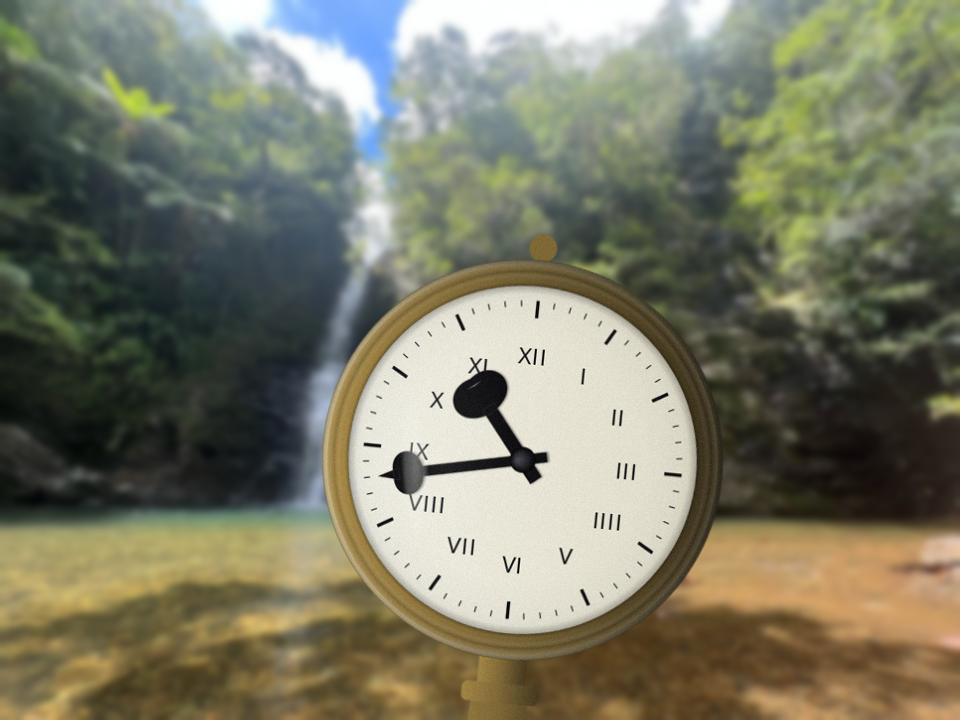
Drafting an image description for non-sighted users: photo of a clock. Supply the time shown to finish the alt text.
10:43
